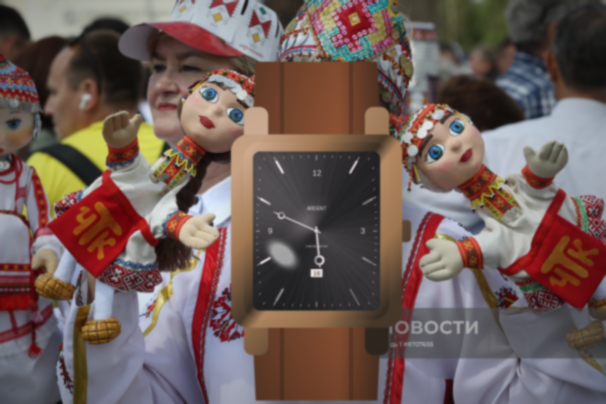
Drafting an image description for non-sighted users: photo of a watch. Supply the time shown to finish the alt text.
5:49
